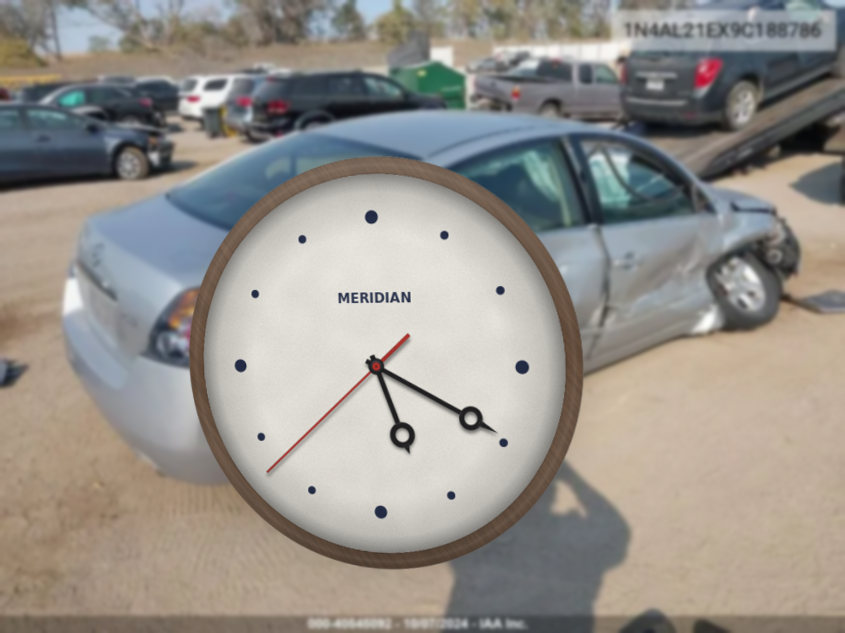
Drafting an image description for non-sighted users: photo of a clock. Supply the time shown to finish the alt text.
5:19:38
